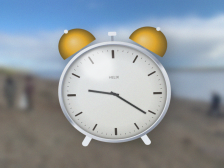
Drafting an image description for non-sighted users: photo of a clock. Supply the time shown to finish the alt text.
9:21
